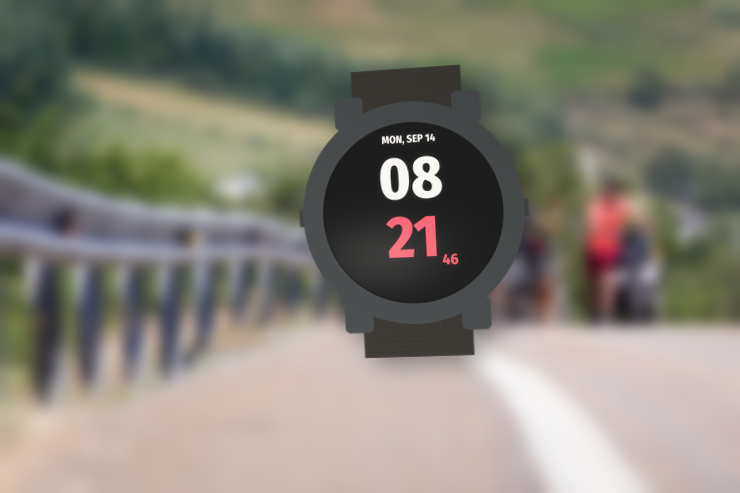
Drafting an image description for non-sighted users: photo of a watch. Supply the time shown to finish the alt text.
8:21:46
